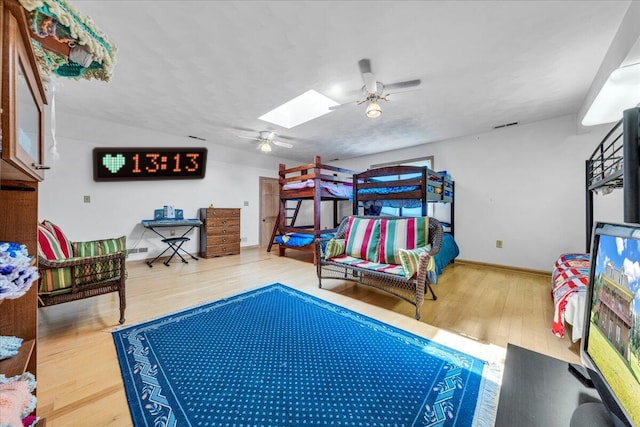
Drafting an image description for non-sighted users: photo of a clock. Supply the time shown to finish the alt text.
13:13
